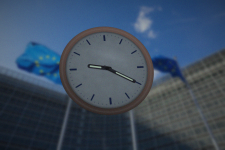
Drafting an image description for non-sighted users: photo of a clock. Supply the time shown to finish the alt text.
9:20
